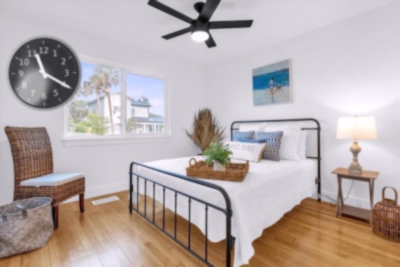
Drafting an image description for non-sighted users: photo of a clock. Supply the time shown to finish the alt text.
11:20
